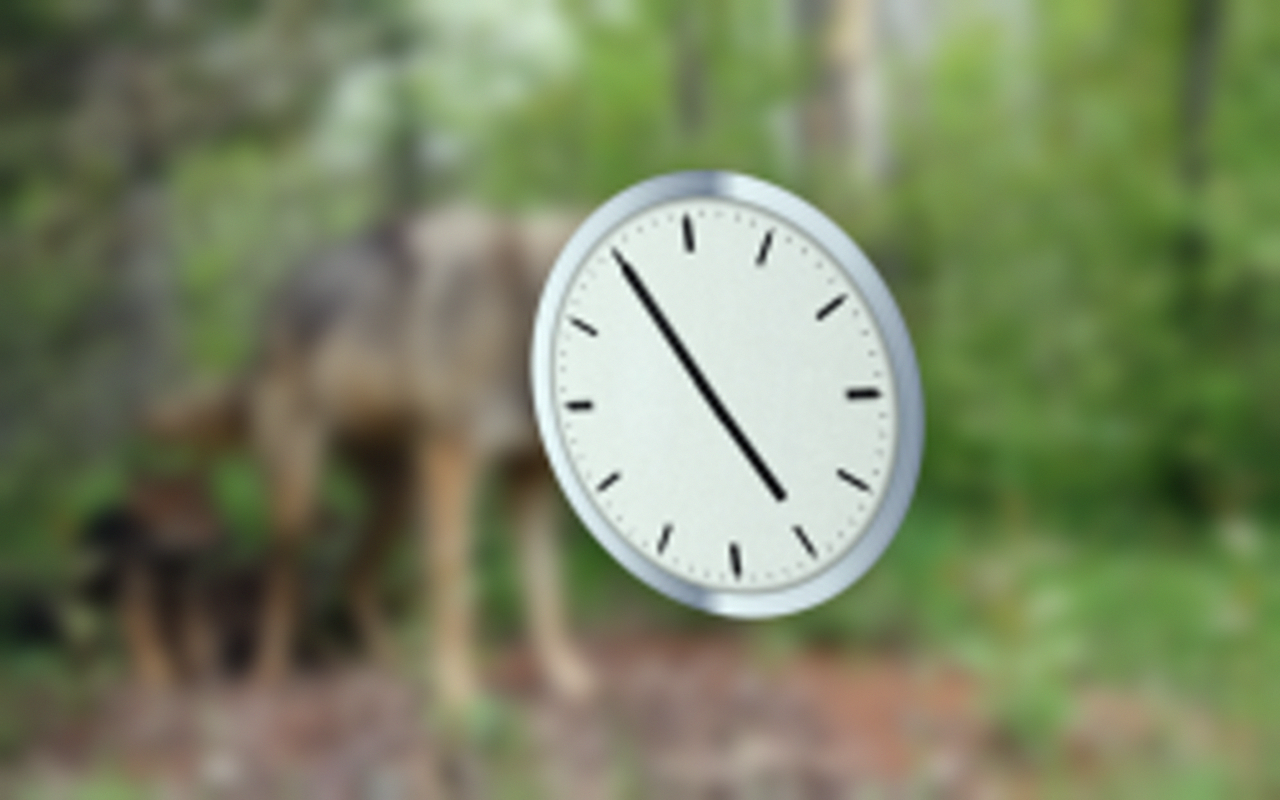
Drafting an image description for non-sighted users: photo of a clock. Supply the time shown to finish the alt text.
4:55
